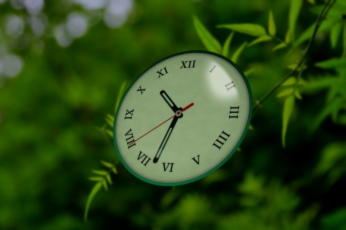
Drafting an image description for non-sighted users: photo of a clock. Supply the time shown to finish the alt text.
10:32:39
